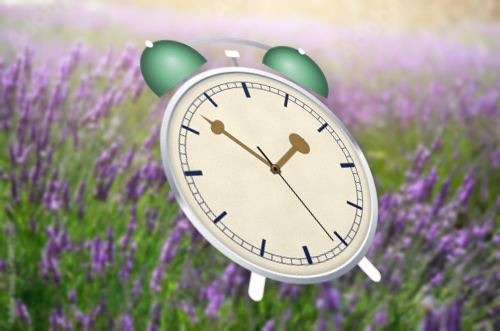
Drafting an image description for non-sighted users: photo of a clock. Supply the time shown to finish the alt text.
1:52:26
